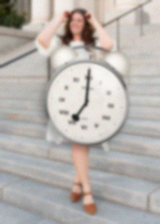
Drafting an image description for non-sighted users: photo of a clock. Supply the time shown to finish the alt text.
7:00
